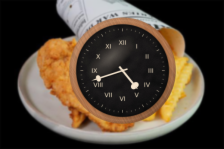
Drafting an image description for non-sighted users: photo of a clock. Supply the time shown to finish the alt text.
4:42
